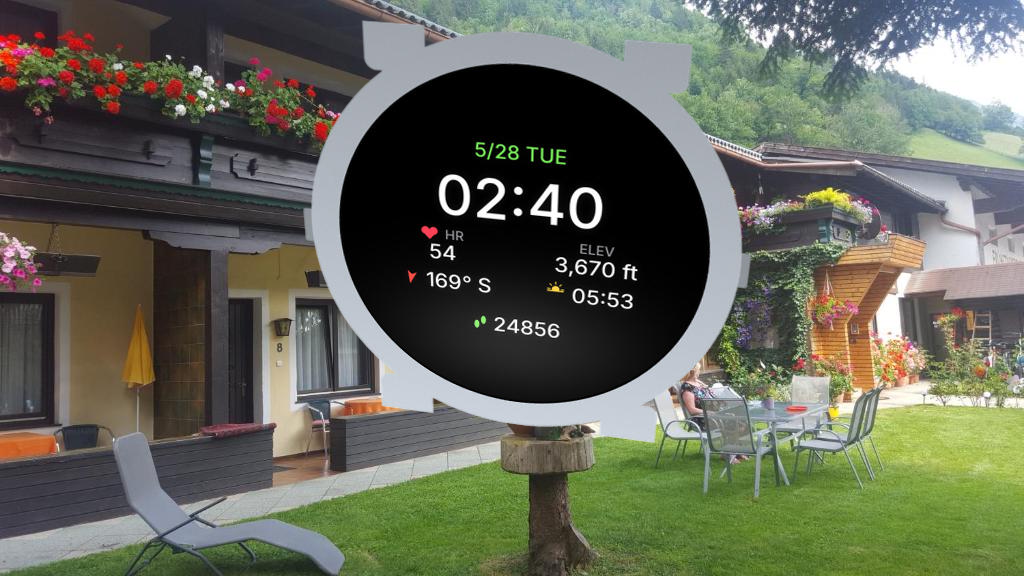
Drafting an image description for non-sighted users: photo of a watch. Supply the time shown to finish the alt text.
2:40
